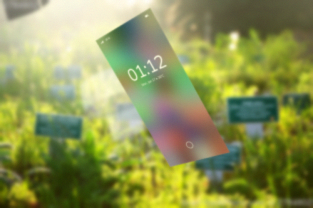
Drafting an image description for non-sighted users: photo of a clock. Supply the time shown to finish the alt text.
1:12
